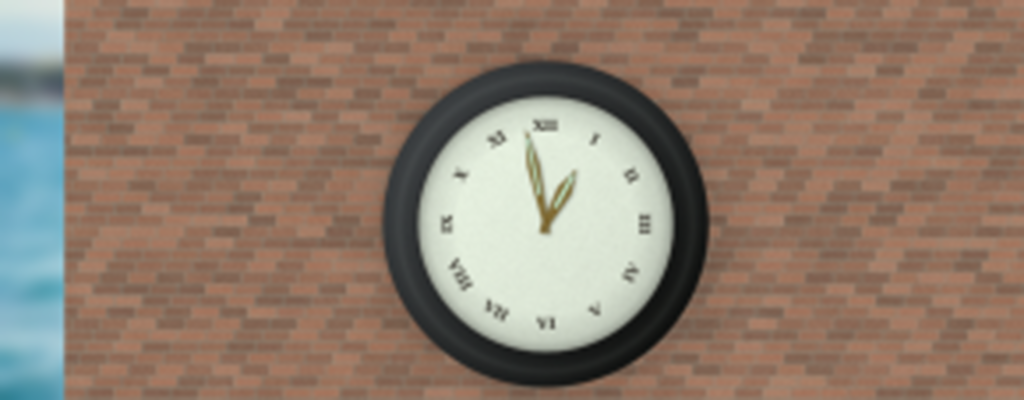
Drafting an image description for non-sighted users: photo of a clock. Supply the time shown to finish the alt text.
12:58
